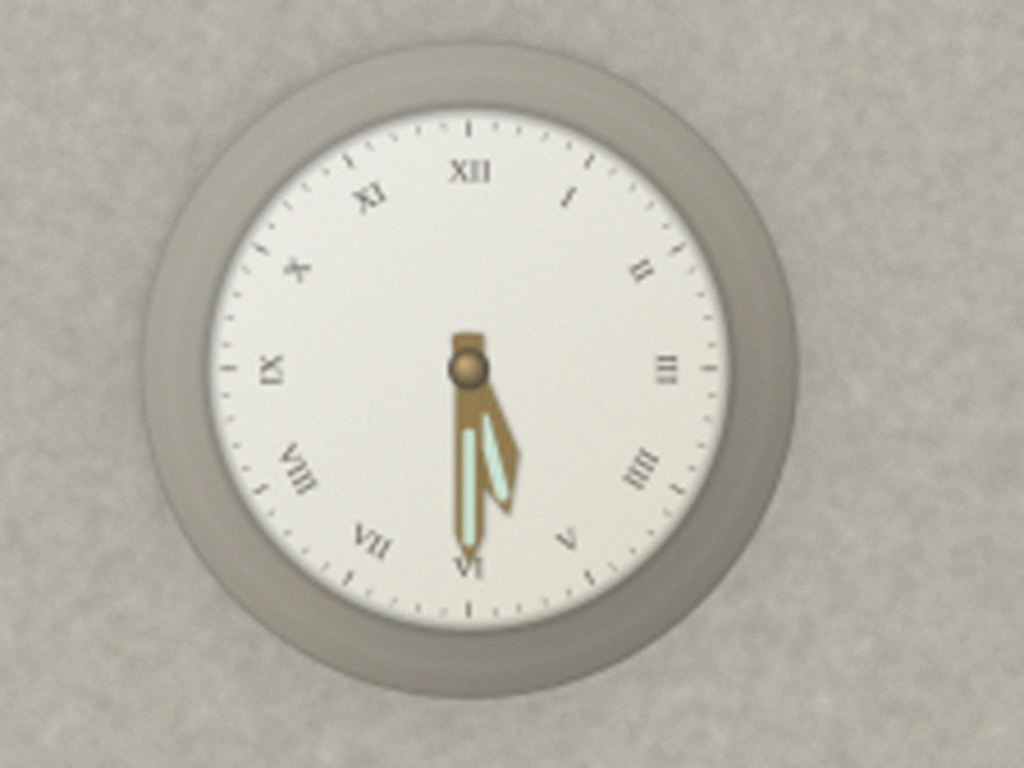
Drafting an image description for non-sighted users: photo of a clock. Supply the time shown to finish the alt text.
5:30
